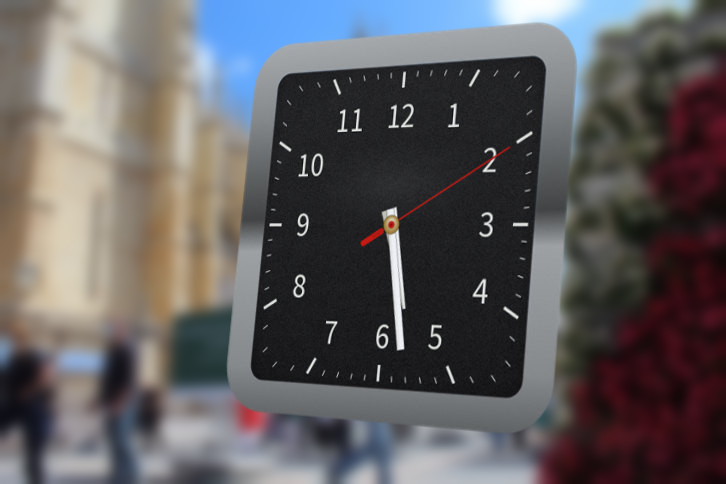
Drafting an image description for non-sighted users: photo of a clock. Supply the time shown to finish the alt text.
5:28:10
